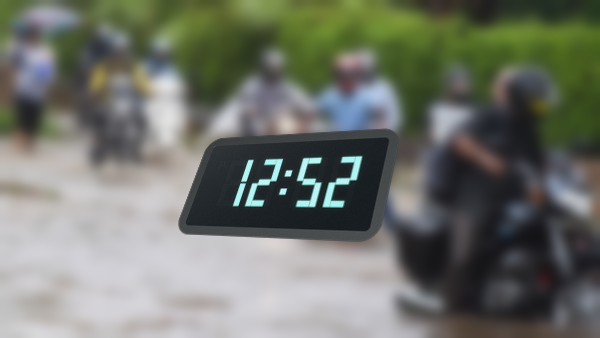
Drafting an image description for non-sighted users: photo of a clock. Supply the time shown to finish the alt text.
12:52
